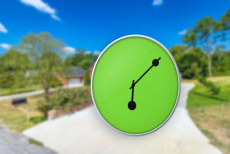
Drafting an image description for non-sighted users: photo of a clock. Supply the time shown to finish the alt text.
6:08
